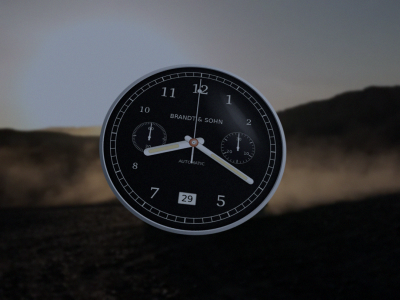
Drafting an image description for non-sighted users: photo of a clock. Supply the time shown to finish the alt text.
8:20
